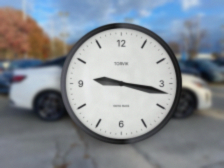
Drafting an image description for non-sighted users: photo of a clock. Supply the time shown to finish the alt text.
9:17
